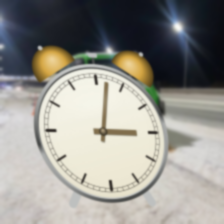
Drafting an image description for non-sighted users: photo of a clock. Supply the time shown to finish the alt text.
3:02
